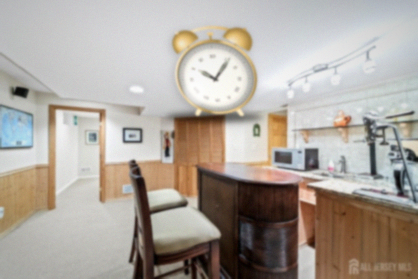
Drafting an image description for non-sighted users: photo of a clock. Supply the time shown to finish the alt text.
10:06
